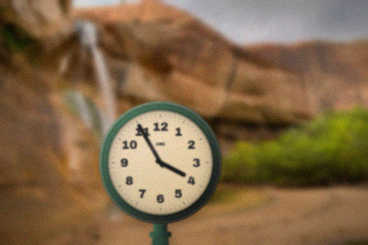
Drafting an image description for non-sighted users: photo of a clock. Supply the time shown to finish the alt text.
3:55
